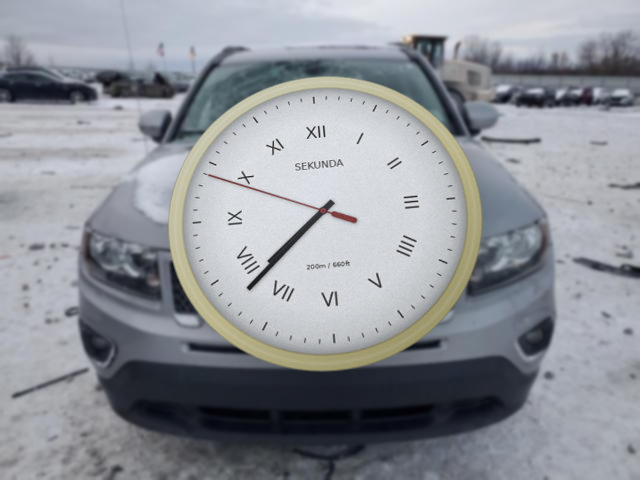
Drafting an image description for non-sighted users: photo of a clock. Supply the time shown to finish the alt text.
7:37:49
